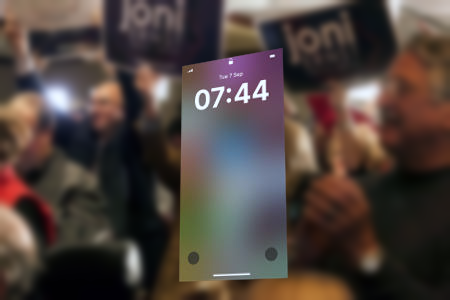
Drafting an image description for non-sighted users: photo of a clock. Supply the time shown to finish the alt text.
7:44
